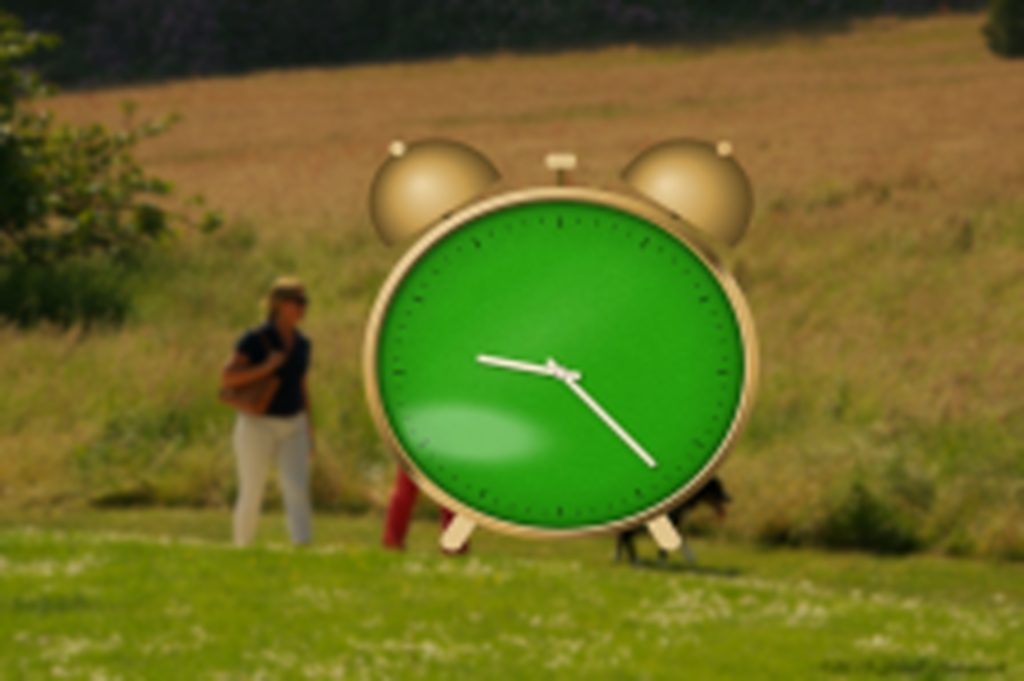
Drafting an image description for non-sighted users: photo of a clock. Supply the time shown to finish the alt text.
9:23
